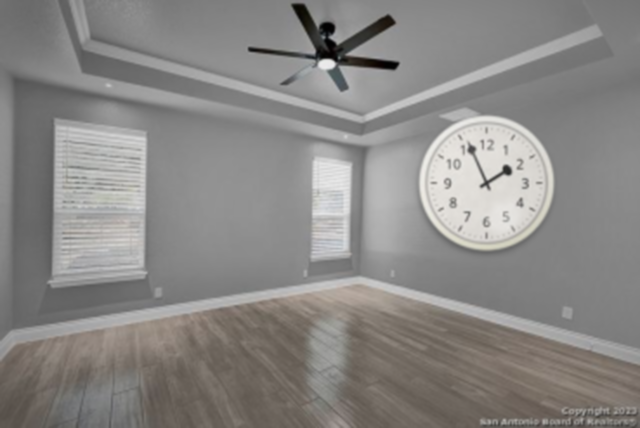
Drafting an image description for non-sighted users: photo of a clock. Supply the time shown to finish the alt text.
1:56
